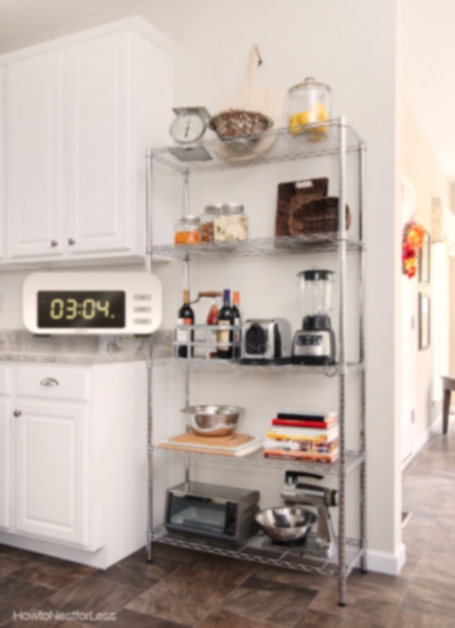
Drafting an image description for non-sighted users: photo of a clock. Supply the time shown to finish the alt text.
3:04
